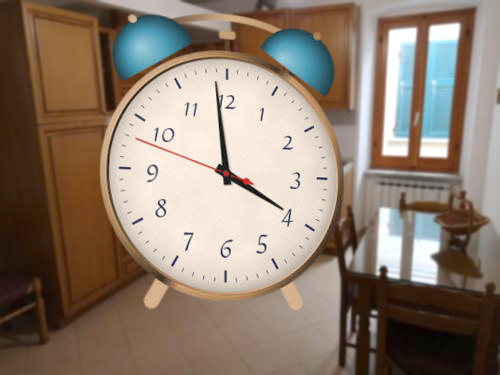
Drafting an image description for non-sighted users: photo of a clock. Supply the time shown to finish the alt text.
3:58:48
